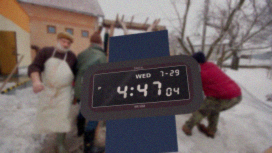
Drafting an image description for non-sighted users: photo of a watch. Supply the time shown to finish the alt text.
4:47
